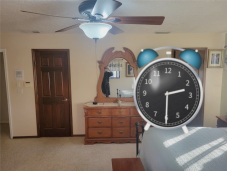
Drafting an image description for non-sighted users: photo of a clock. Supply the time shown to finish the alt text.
2:30
